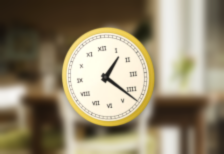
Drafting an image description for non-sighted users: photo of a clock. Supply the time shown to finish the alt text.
1:22
